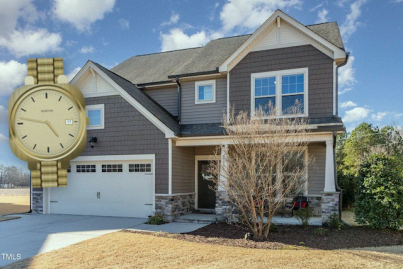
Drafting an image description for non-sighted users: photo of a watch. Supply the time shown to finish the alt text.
4:47
